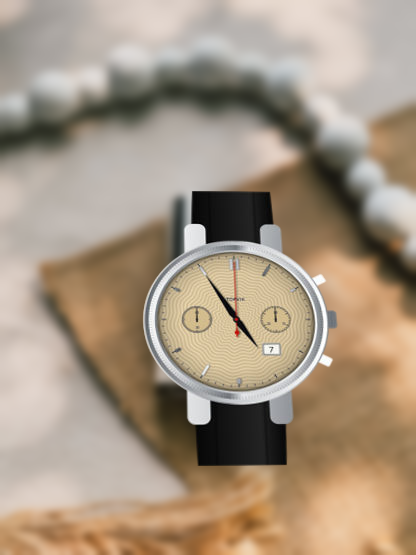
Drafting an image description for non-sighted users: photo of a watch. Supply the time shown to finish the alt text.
4:55
